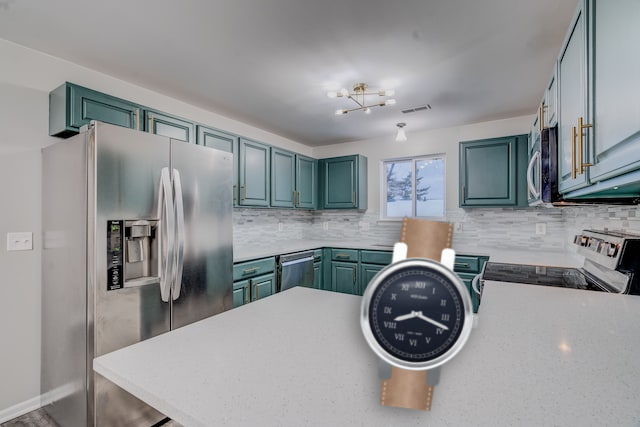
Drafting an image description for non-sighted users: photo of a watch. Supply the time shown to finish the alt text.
8:18
